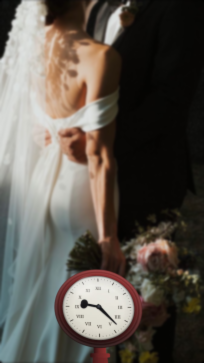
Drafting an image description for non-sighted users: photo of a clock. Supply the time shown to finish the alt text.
9:23
